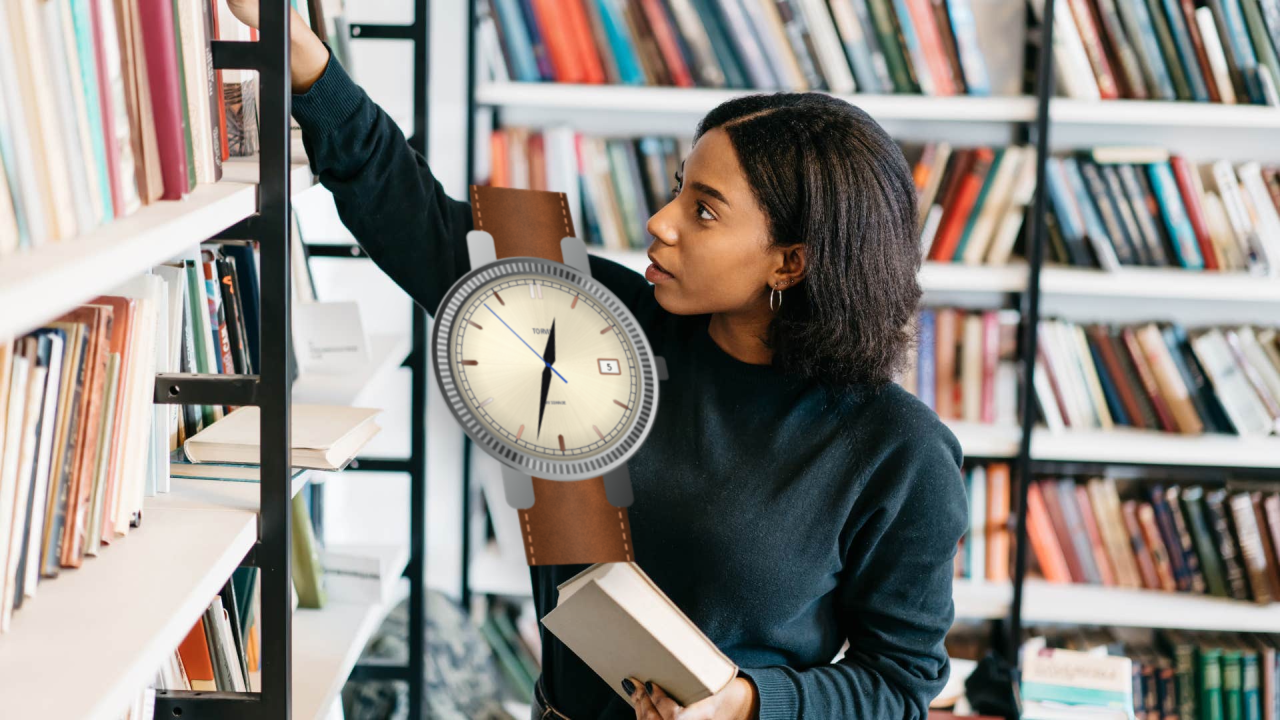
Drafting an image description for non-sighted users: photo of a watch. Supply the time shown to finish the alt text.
12:32:53
